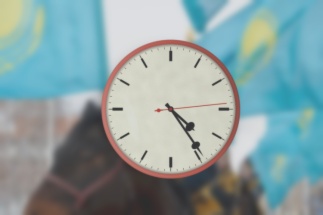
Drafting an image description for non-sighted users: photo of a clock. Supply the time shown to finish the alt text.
4:24:14
